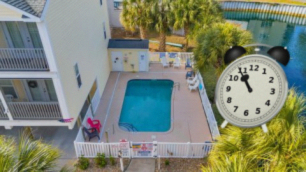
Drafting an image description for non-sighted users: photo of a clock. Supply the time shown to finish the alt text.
10:54
